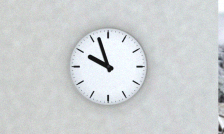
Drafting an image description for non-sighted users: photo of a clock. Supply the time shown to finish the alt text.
9:57
